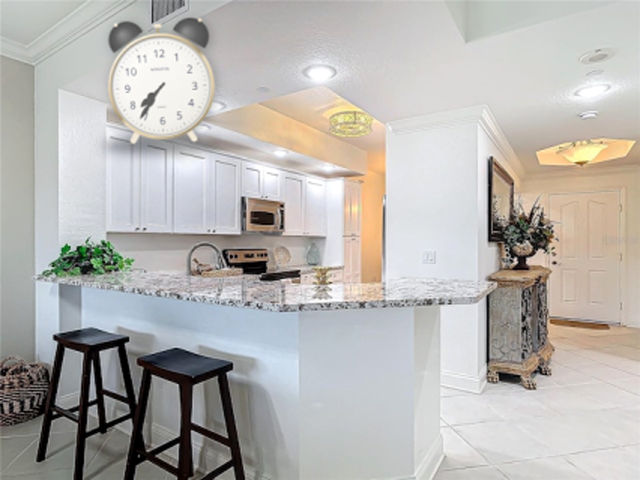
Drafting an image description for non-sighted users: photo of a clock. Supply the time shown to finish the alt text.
7:36
